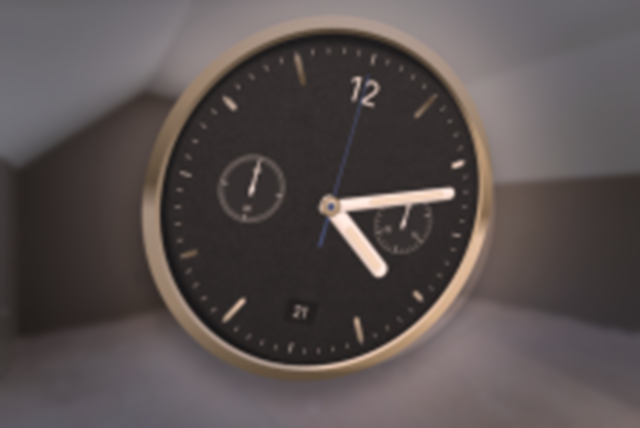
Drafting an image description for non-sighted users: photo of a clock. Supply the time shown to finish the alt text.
4:12
